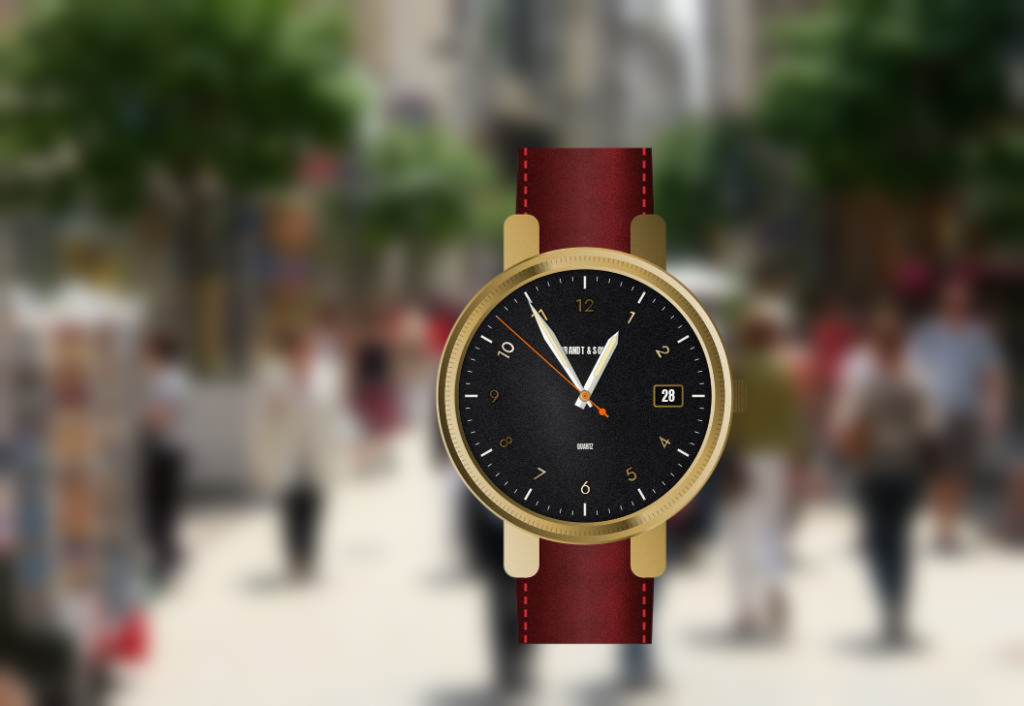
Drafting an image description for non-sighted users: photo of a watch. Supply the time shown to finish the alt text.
12:54:52
